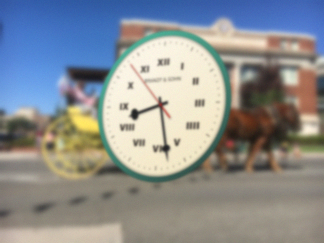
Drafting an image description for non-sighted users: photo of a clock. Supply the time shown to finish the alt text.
8:27:53
